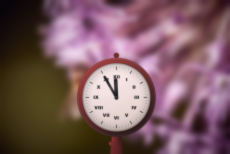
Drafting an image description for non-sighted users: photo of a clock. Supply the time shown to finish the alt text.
11:55
